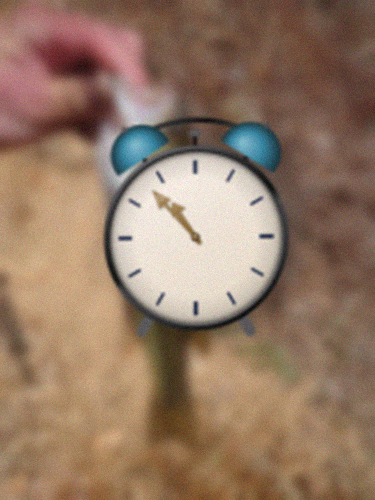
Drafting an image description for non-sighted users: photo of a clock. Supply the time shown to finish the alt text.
10:53
